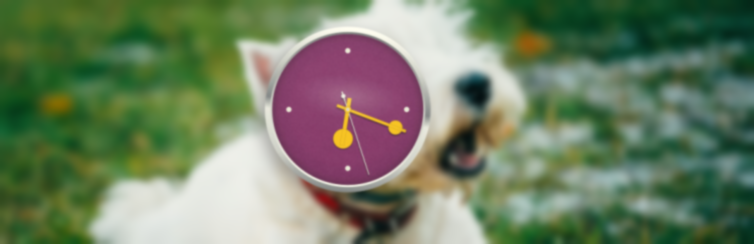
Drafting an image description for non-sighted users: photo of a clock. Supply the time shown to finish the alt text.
6:18:27
